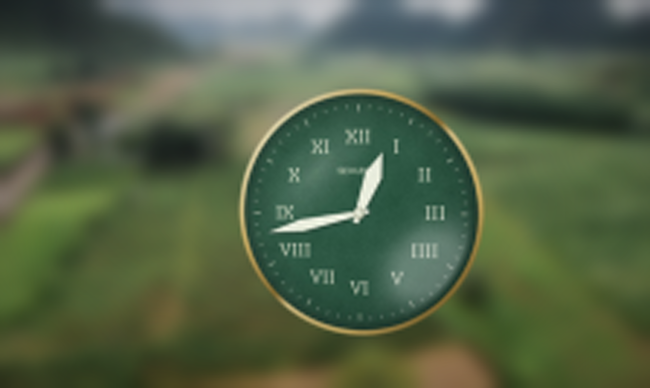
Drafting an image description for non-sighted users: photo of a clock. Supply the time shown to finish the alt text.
12:43
